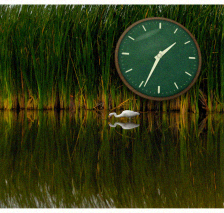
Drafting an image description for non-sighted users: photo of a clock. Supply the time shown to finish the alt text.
1:34
